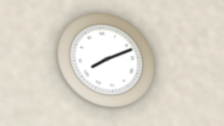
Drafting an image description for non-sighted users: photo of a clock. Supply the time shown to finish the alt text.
8:12
